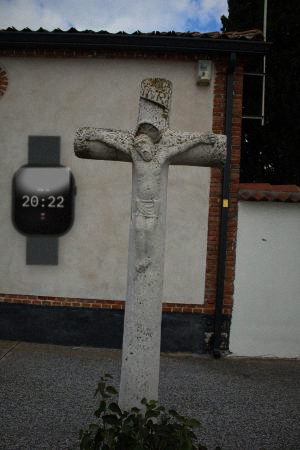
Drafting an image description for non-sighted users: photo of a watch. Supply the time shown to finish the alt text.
20:22
